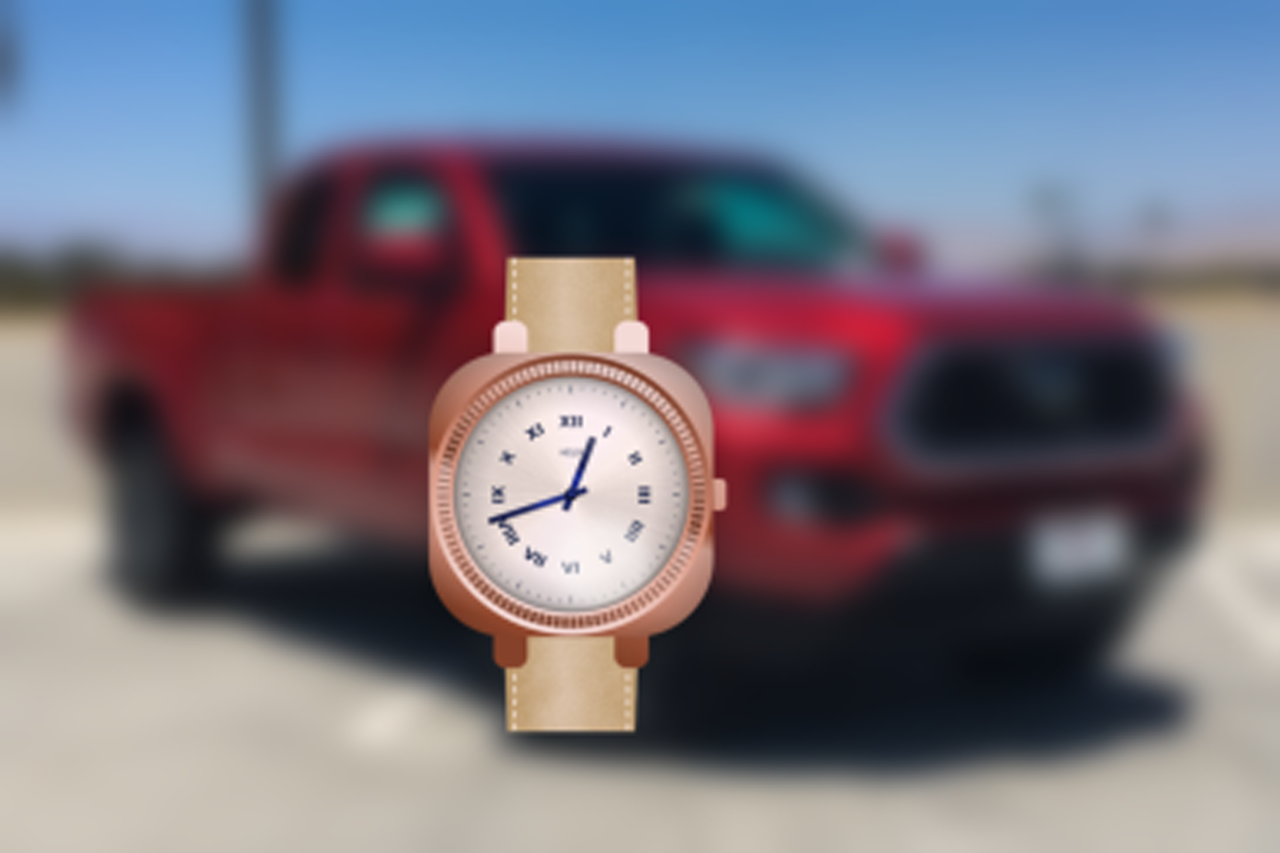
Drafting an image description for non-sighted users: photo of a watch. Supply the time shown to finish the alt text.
12:42
